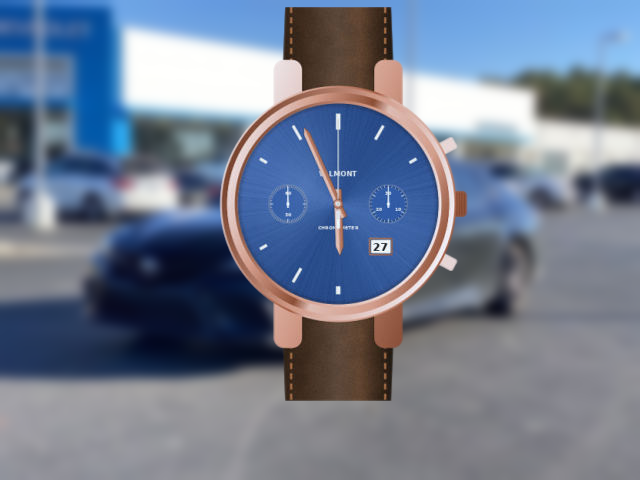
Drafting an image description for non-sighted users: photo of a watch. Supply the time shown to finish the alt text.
5:56
